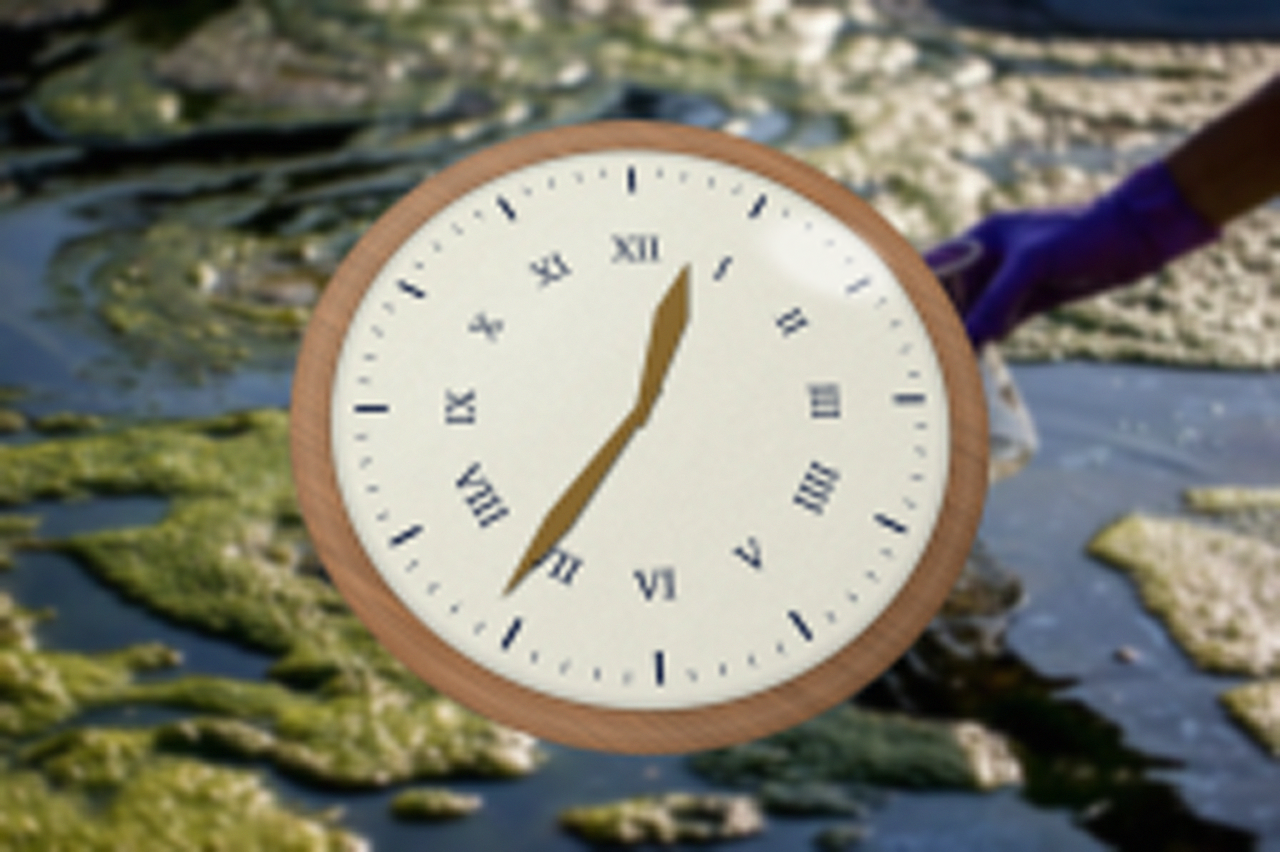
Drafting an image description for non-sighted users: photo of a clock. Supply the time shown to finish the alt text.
12:36
